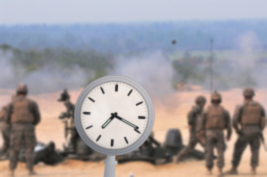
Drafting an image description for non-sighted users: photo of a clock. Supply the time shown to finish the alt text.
7:19
